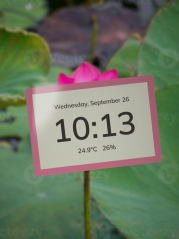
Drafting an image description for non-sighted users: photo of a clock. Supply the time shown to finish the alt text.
10:13
